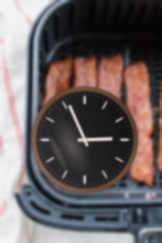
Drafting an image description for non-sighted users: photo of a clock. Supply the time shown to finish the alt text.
2:56
